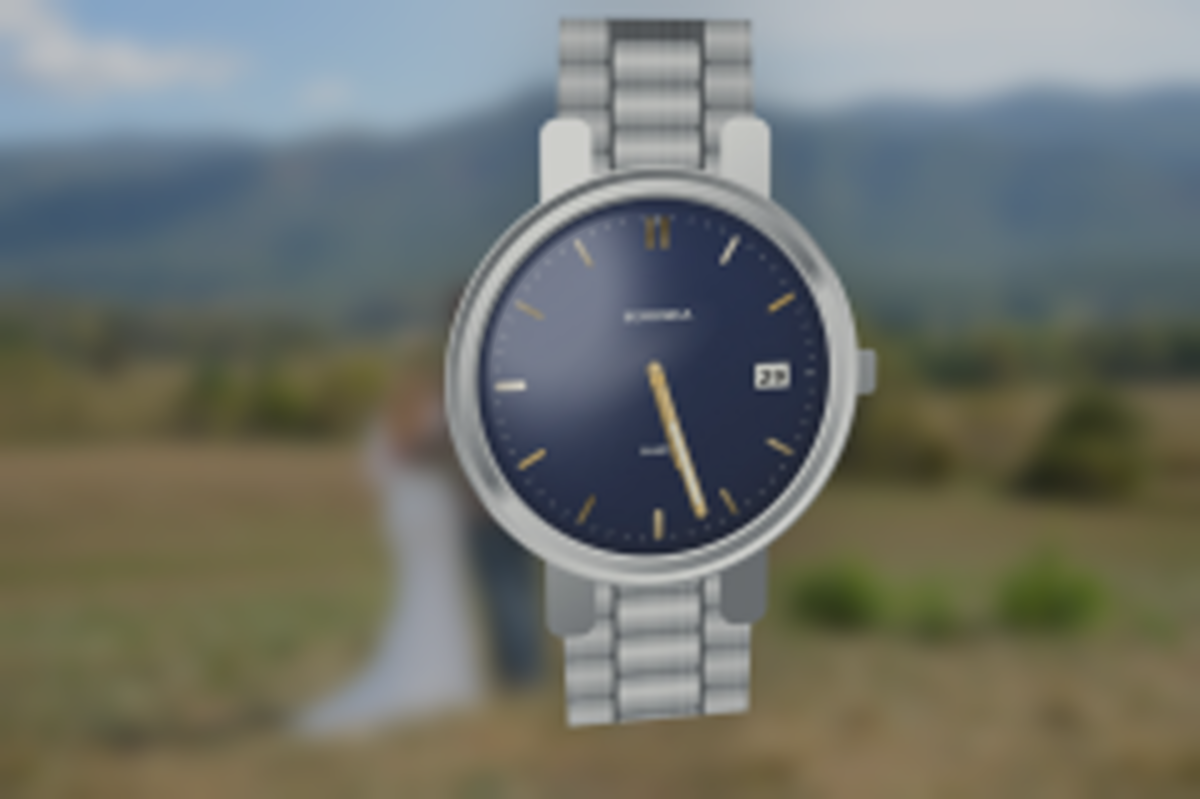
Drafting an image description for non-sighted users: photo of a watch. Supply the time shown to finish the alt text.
5:27
